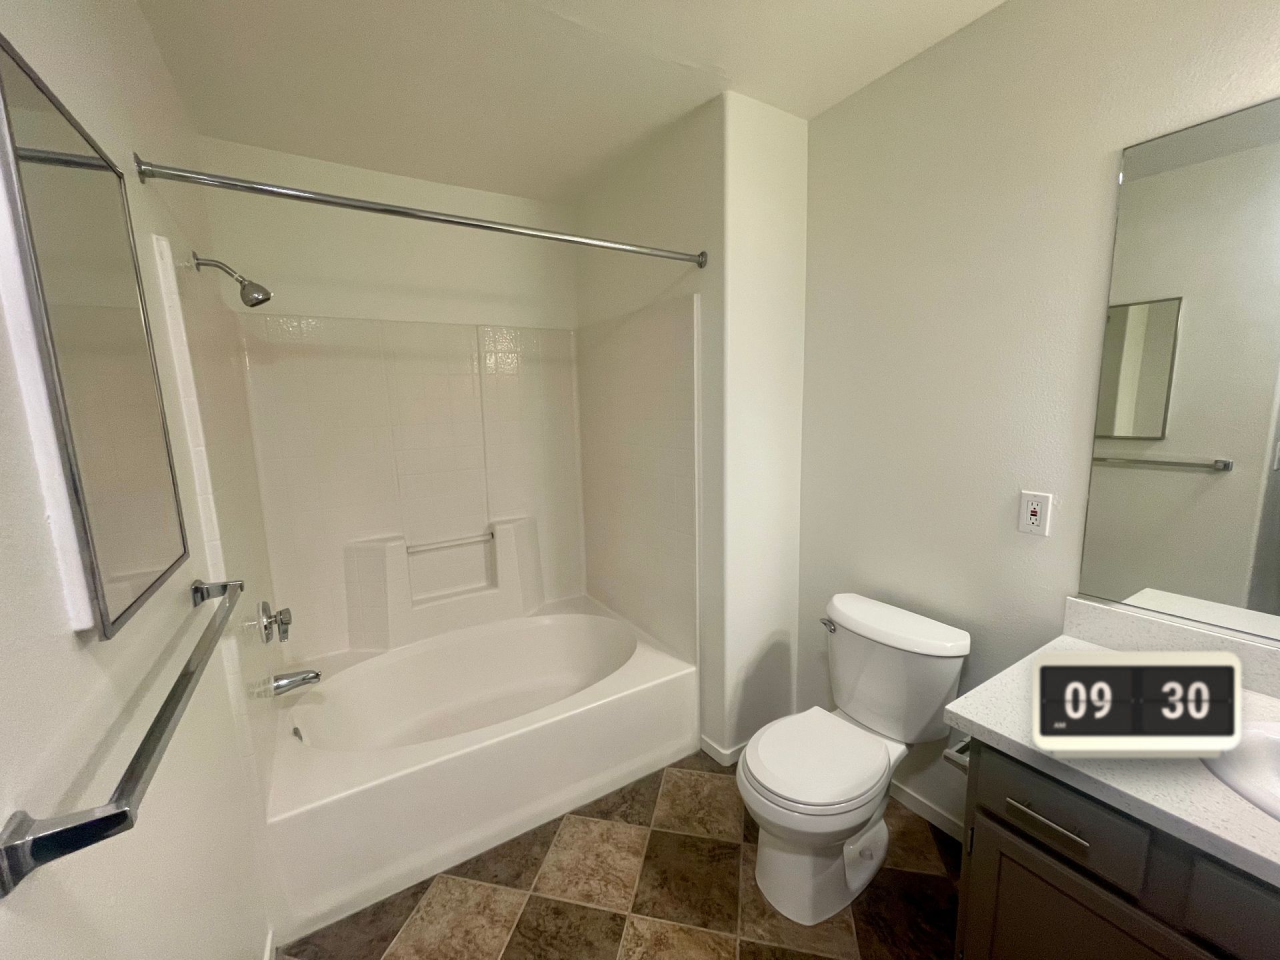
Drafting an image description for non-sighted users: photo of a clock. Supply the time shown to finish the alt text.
9:30
